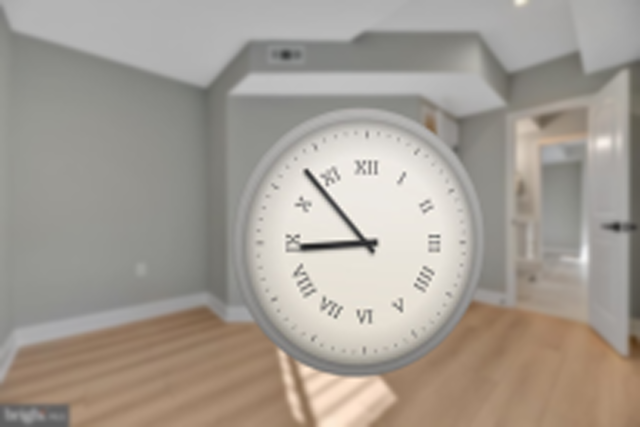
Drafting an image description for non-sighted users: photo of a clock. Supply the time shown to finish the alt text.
8:53
